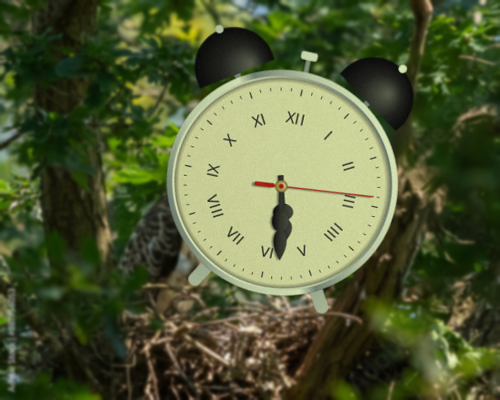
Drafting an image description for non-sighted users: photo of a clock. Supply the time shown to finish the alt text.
5:28:14
